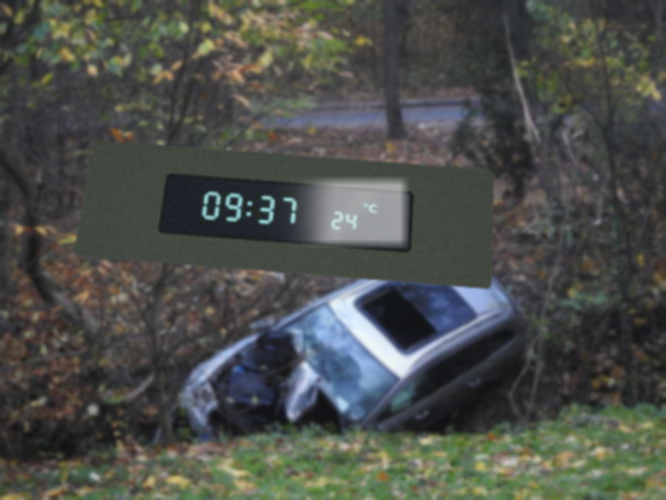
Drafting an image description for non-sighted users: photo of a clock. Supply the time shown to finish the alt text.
9:37
